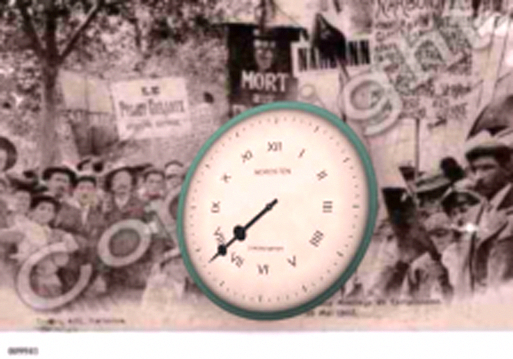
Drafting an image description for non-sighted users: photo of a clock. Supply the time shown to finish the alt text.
7:38
